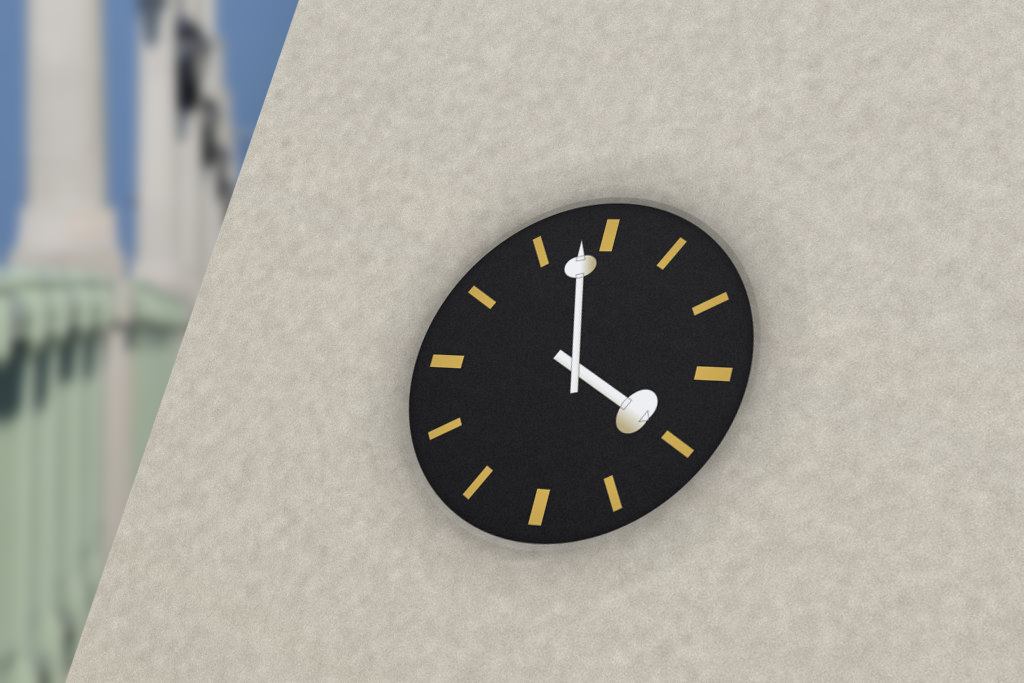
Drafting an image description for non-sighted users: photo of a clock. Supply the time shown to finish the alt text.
3:58
